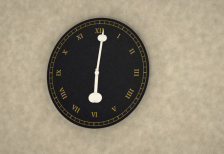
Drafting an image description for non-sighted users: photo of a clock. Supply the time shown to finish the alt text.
6:01
